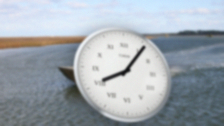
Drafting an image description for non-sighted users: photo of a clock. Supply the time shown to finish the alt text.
8:06
